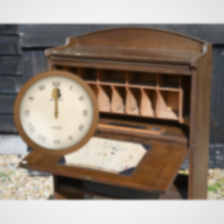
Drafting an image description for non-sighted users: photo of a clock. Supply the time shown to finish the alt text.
12:00
